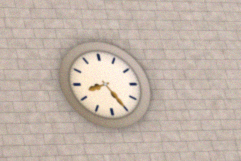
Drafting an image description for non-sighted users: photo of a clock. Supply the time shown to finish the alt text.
8:25
